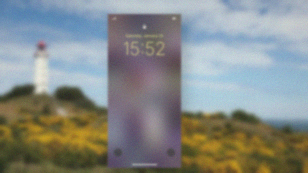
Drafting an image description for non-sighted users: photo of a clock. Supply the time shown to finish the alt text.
15:52
